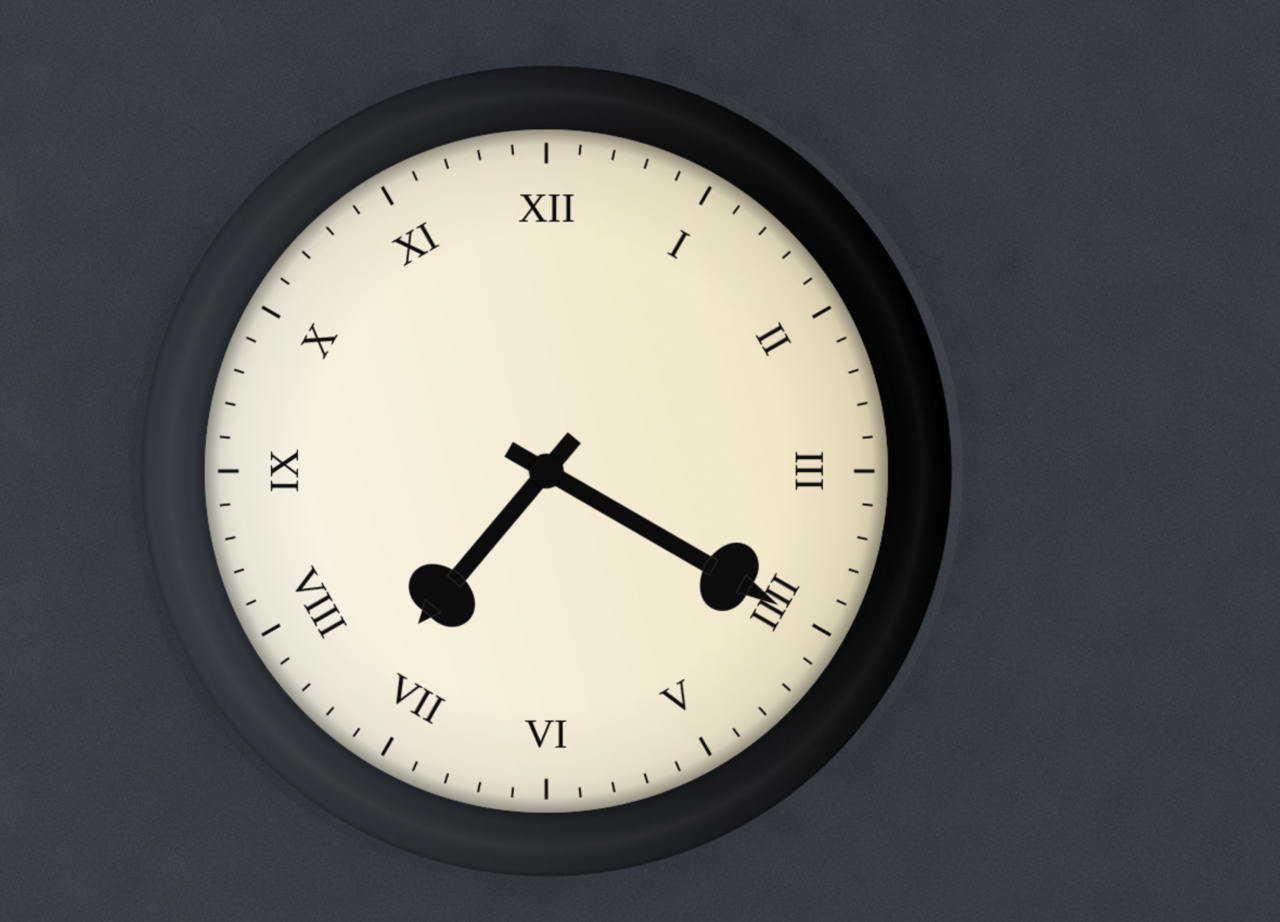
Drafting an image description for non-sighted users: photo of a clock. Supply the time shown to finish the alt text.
7:20
